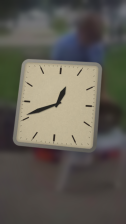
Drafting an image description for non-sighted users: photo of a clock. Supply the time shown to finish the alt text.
12:41
